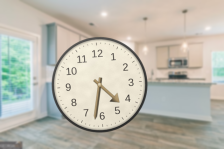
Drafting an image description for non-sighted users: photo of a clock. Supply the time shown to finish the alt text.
4:32
